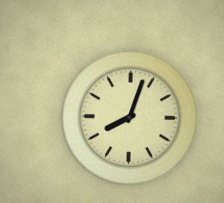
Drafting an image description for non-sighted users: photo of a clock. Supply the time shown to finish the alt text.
8:03
